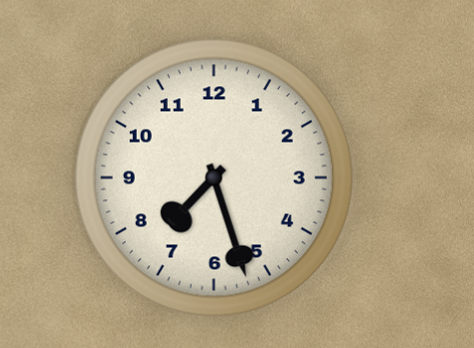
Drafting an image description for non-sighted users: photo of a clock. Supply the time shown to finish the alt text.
7:27
